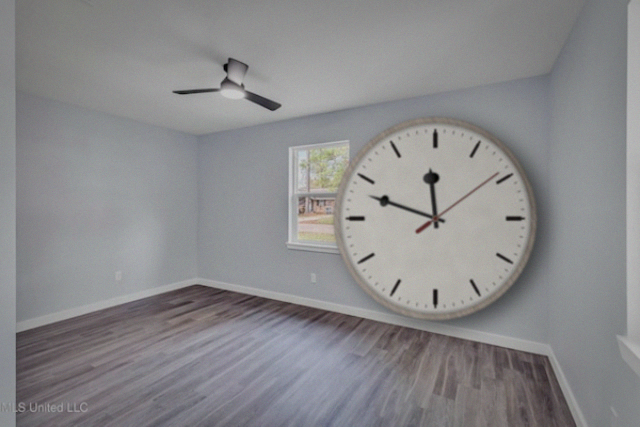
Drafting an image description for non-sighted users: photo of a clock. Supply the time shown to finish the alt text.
11:48:09
